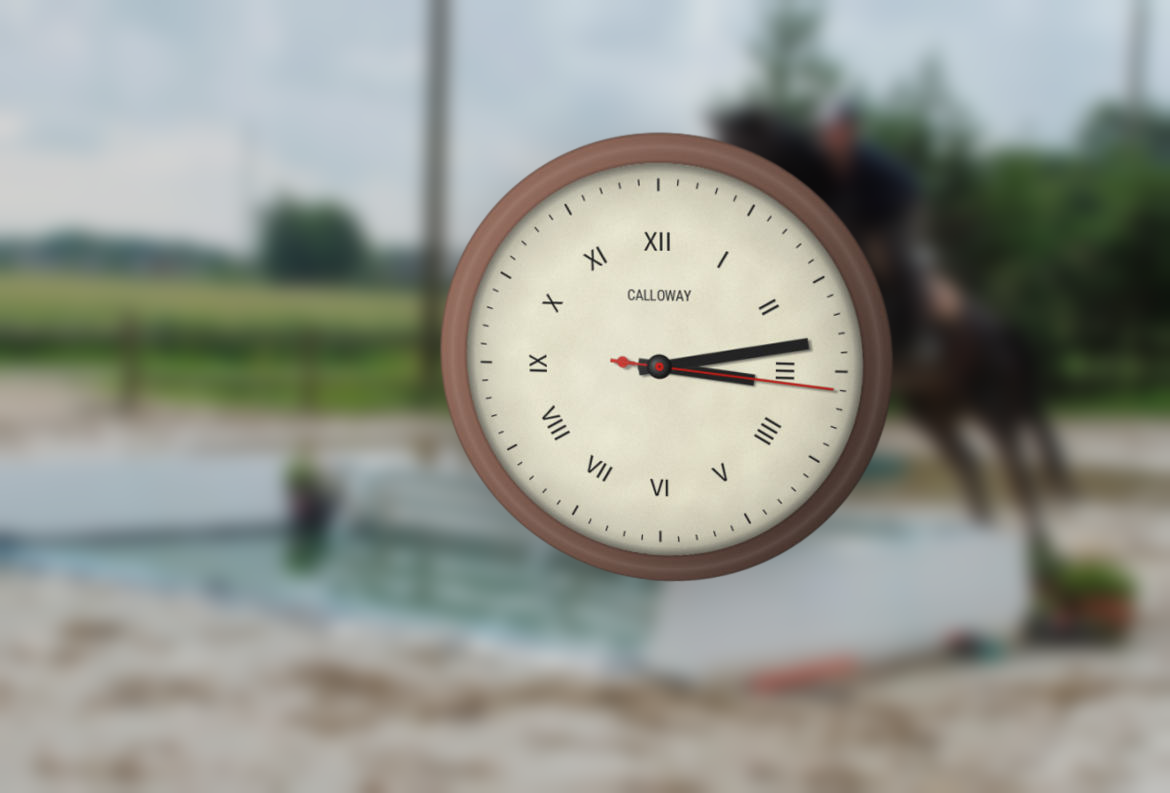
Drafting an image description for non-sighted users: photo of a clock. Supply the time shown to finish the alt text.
3:13:16
